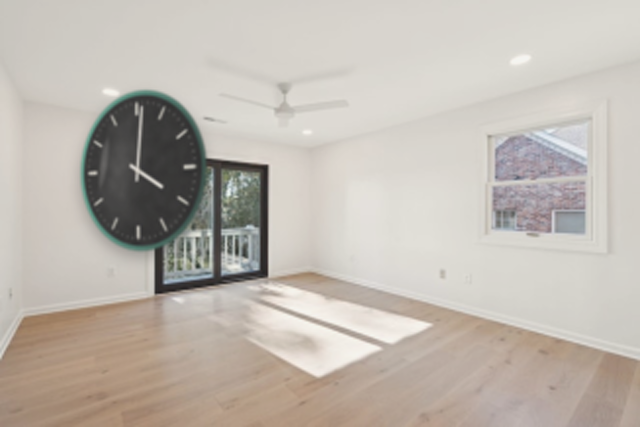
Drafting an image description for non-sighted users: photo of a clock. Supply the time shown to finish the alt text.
4:01
